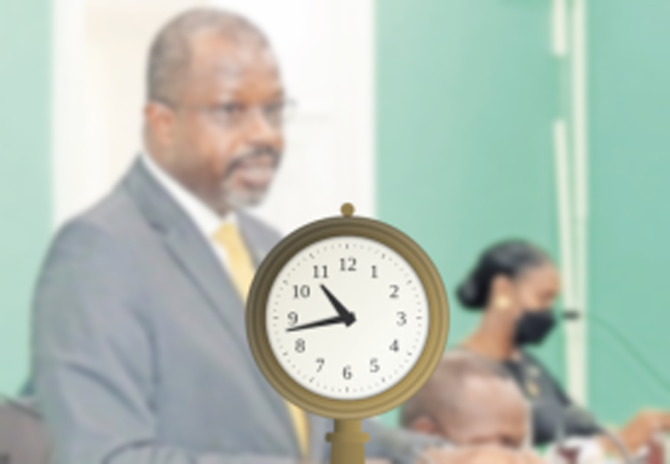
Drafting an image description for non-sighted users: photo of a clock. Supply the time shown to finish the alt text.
10:43
